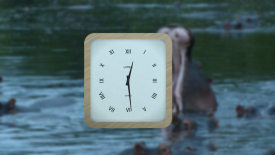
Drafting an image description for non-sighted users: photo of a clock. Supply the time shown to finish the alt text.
12:29
